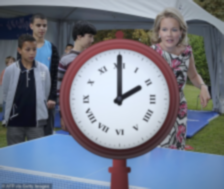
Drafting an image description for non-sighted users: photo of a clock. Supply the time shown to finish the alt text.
2:00
